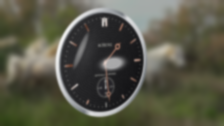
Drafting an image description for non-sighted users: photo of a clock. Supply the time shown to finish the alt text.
1:29
